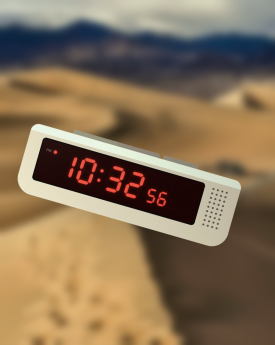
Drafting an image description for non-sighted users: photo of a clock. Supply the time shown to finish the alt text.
10:32:56
